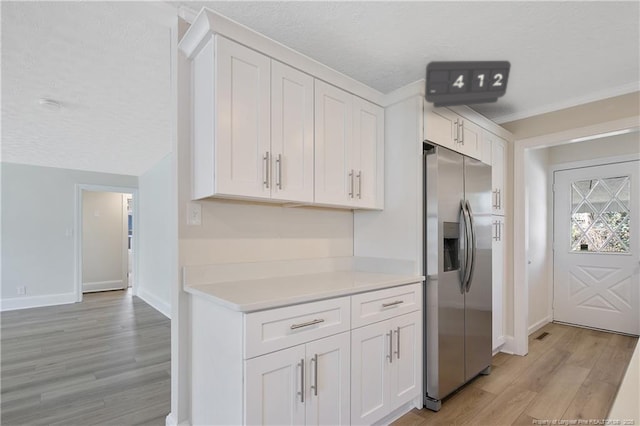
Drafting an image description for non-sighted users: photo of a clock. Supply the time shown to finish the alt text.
4:12
